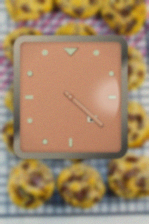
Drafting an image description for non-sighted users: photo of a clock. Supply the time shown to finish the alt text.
4:22
